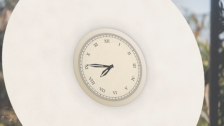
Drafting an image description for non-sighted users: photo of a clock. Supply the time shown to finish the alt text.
7:46
